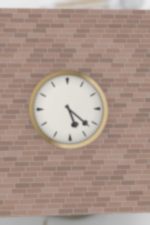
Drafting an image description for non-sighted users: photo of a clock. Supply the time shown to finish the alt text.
5:22
